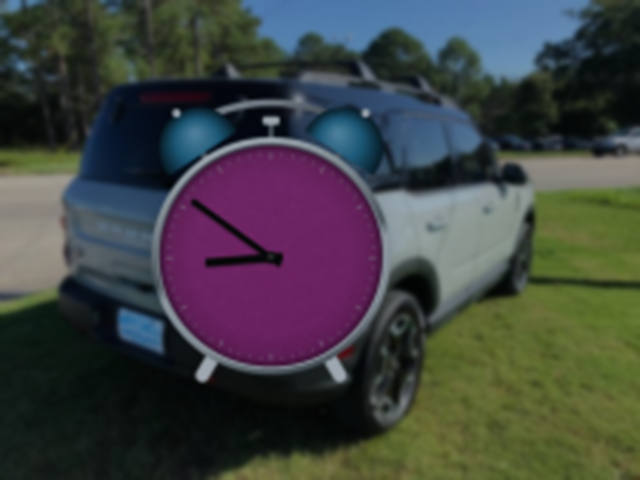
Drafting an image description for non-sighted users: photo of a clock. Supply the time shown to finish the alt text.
8:51
